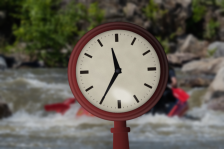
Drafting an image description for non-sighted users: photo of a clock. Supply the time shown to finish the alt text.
11:35
